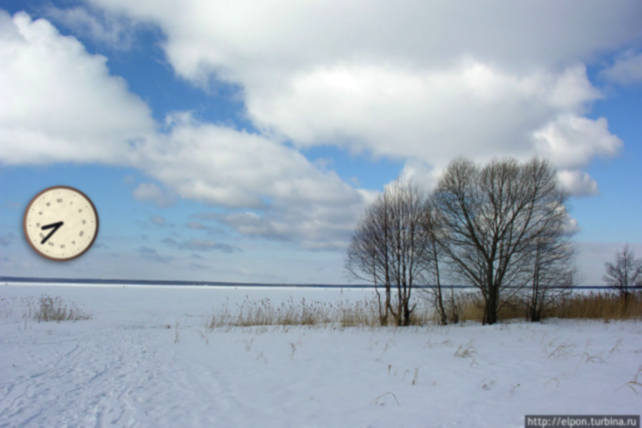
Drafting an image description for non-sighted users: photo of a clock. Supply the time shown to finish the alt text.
8:38
